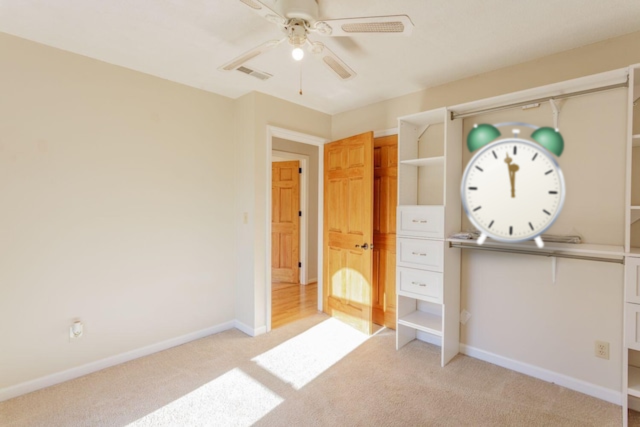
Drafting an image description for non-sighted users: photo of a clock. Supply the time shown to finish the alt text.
11:58
